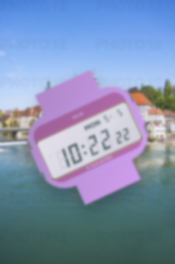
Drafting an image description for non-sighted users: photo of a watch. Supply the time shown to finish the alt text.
10:22
